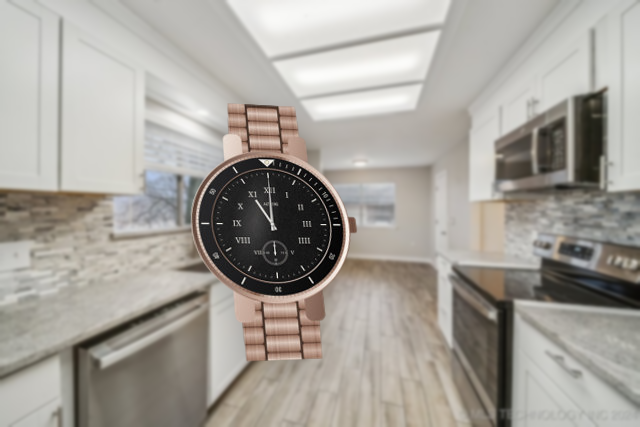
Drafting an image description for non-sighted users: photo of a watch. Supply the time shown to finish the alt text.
11:00
